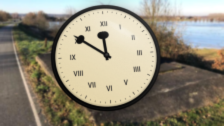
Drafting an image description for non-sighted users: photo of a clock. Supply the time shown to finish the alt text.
11:51
